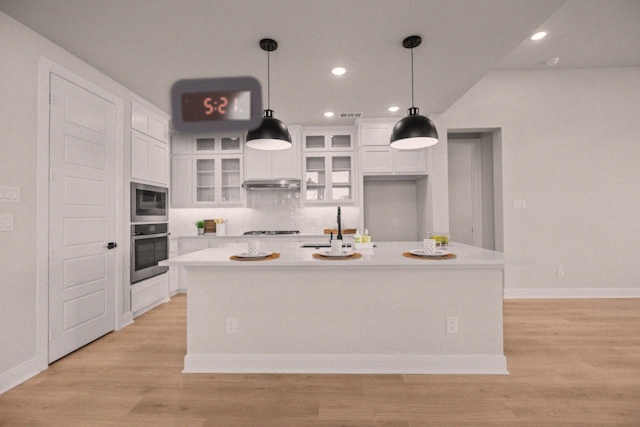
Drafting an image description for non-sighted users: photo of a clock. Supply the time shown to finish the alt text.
5:21
